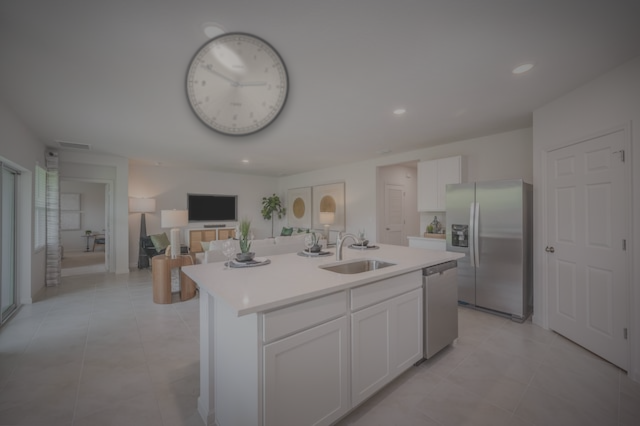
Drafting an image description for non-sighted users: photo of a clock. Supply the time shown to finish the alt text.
2:49
